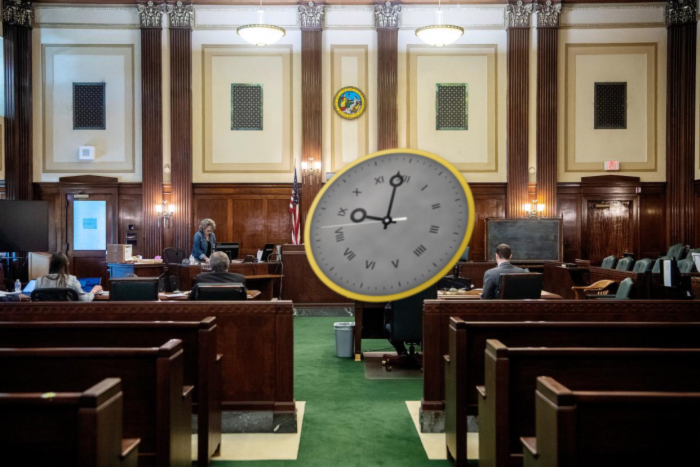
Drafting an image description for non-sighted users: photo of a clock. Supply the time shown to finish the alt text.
8:58:42
